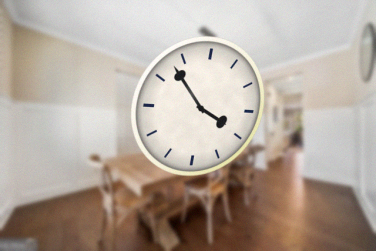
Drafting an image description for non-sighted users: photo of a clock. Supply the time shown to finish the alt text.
3:53
